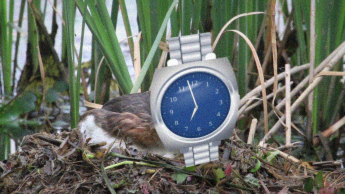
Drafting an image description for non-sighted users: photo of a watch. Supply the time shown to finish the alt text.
6:58
